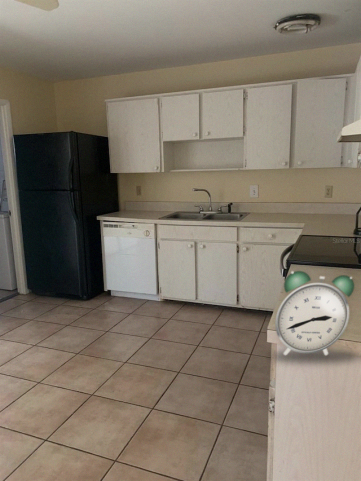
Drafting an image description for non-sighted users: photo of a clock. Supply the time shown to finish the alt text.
2:41
